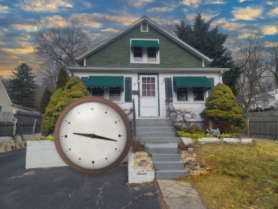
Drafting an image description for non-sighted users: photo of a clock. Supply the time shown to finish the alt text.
9:17
